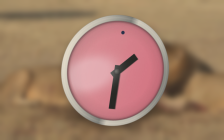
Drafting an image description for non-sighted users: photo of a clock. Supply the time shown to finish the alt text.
1:30
